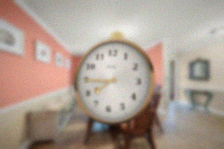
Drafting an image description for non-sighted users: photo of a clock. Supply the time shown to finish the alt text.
7:45
